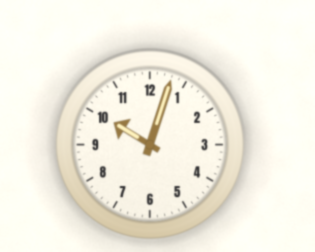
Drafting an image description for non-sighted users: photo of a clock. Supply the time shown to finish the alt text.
10:03
